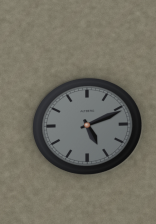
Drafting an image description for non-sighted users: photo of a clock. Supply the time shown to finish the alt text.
5:11
